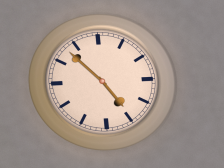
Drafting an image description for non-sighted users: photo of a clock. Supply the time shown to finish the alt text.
4:53
